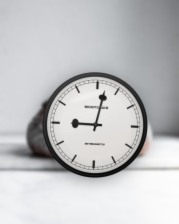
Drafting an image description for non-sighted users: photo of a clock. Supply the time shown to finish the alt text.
9:02
